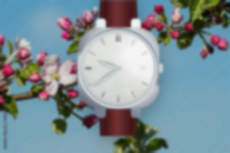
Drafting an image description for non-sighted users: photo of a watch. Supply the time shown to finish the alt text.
9:39
